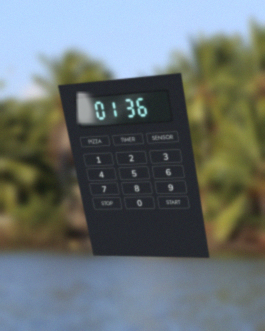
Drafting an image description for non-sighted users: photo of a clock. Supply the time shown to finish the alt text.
1:36
